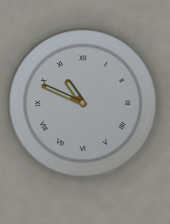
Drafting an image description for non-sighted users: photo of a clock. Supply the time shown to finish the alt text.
10:49
